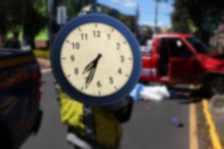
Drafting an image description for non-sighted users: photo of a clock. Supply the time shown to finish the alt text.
7:34
